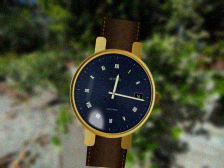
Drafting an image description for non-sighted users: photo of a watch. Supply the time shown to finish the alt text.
12:16
